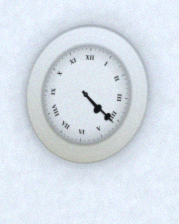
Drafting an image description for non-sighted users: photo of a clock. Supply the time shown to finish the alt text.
4:21
